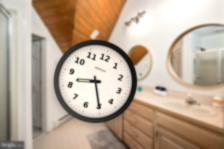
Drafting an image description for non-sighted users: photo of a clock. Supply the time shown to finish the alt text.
8:25
